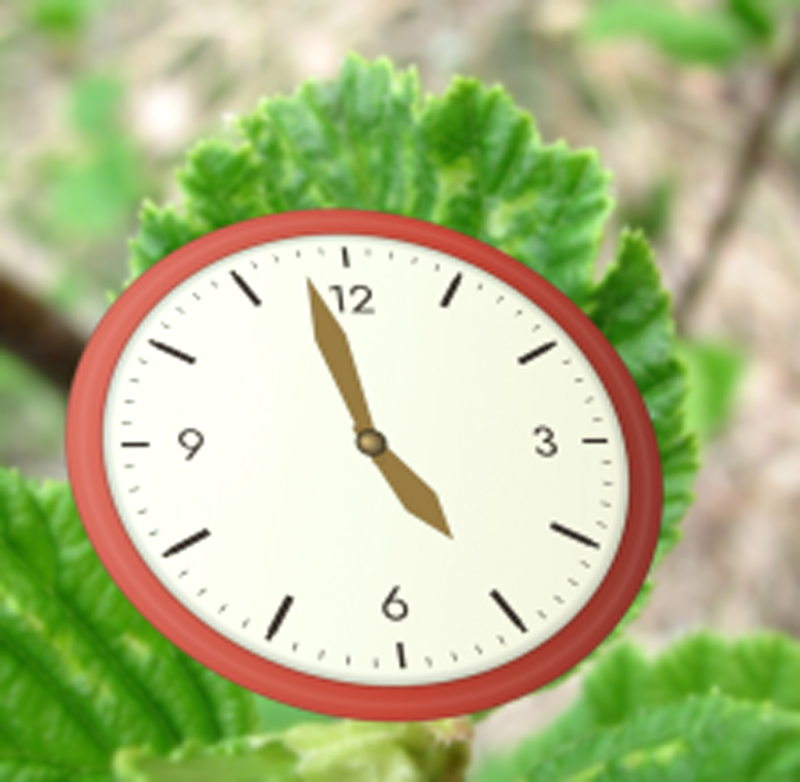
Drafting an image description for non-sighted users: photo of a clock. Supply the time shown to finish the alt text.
4:58
